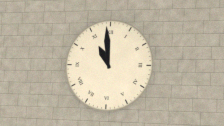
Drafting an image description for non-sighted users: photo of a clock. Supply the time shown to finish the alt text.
10:59
